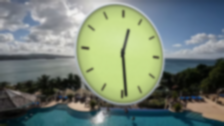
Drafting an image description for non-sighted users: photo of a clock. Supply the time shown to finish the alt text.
12:29
